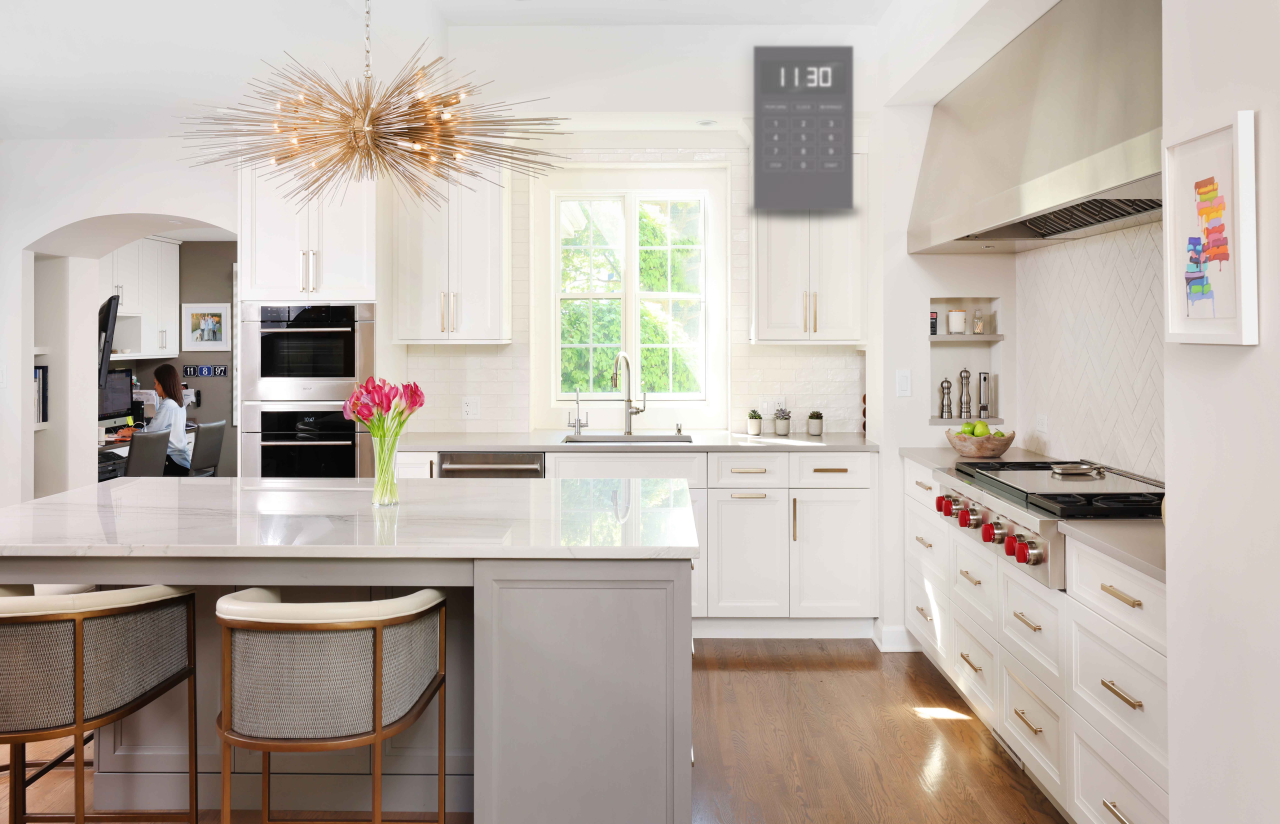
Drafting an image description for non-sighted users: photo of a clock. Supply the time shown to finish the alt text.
11:30
